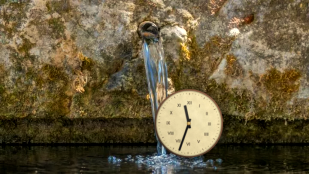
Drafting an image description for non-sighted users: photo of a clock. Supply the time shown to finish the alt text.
11:33
